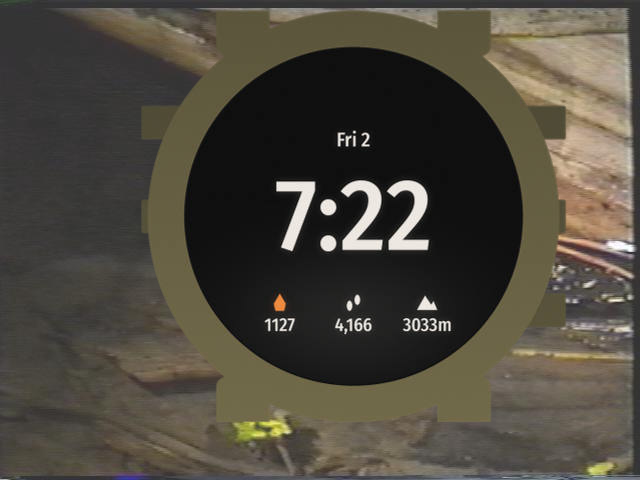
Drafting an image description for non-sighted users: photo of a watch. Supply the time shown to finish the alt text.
7:22
